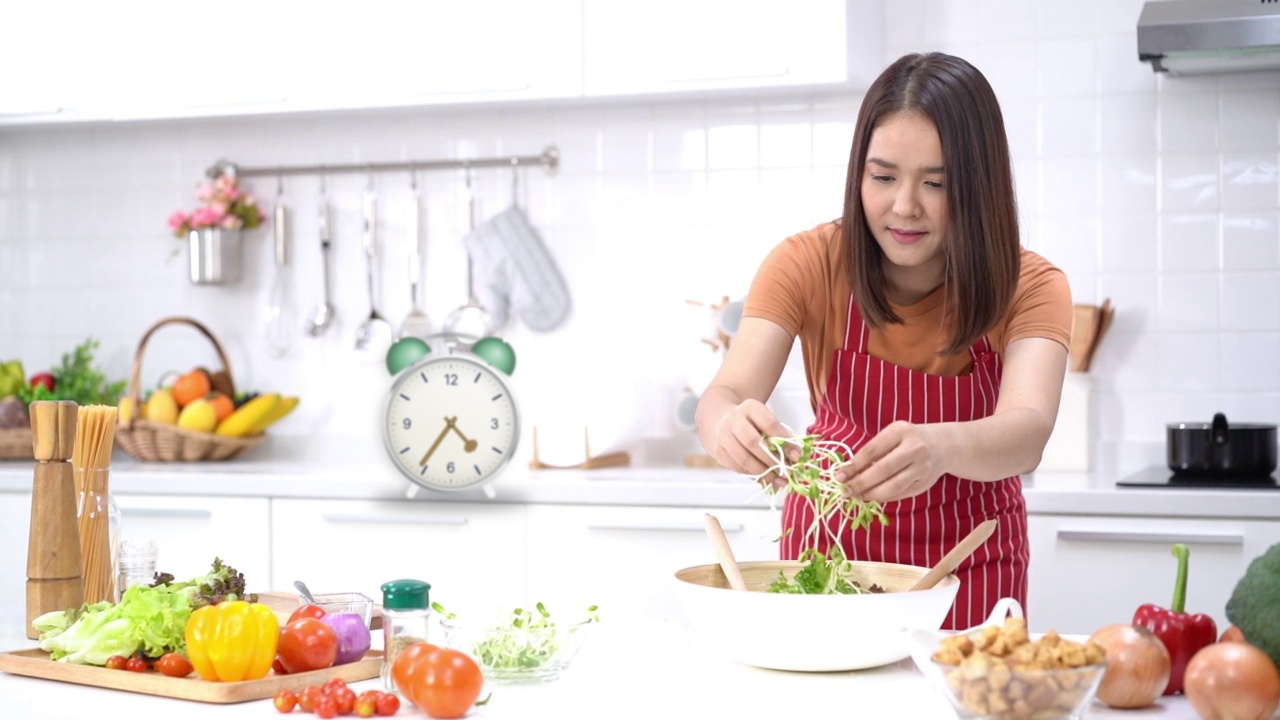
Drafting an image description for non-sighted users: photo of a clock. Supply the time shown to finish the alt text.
4:36
